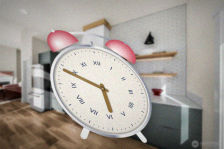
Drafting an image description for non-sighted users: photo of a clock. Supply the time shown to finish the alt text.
5:49
